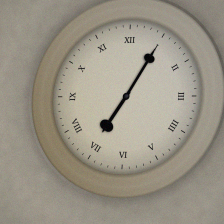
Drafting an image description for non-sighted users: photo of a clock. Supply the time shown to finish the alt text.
7:05
